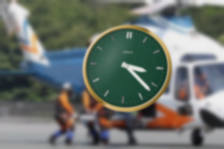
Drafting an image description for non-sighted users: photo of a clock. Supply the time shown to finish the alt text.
3:22
